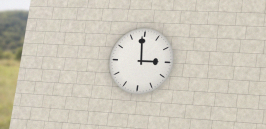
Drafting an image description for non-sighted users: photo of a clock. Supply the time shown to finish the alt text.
2:59
